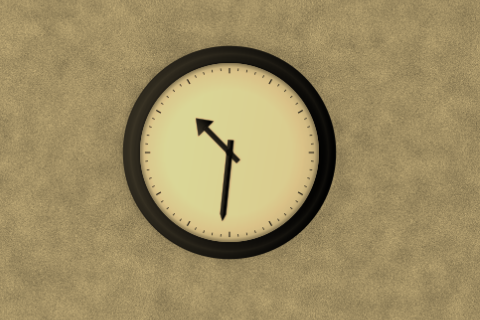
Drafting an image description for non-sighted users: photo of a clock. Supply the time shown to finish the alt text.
10:31
